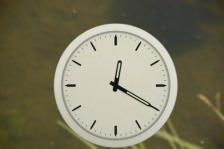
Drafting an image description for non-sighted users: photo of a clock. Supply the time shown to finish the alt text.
12:20
